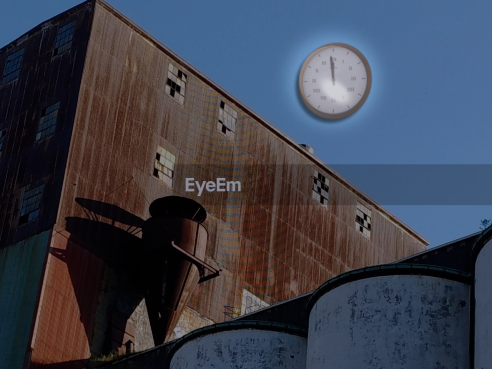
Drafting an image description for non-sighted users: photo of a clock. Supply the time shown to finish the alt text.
11:59
